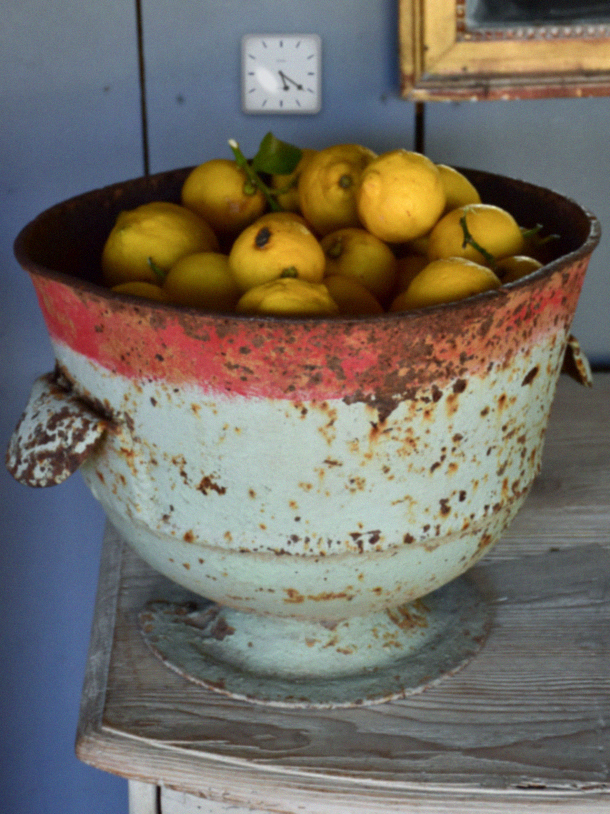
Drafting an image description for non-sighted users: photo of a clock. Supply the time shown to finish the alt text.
5:21
